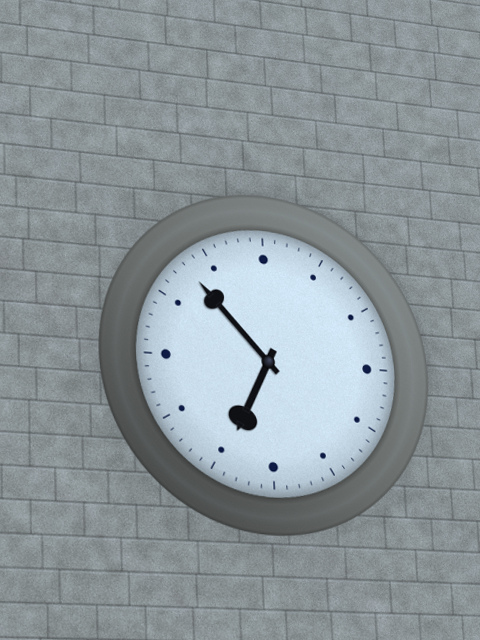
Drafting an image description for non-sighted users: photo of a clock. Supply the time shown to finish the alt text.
6:53
